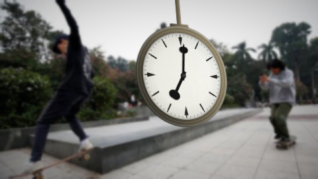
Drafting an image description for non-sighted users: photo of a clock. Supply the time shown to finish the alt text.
7:01
